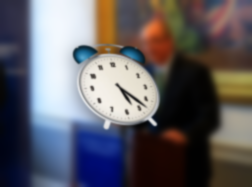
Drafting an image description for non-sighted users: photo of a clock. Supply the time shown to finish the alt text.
5:23
